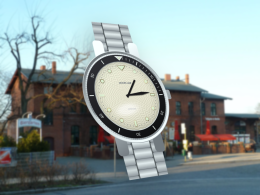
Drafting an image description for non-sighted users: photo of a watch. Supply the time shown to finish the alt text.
1:14
